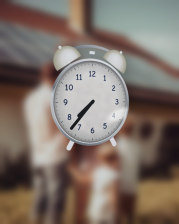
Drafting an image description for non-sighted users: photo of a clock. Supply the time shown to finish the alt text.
7:37
